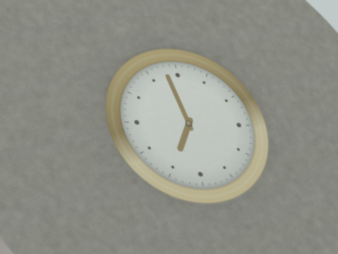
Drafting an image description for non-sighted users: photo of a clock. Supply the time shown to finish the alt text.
6:58
